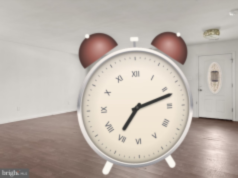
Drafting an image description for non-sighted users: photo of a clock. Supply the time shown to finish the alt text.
7:12
